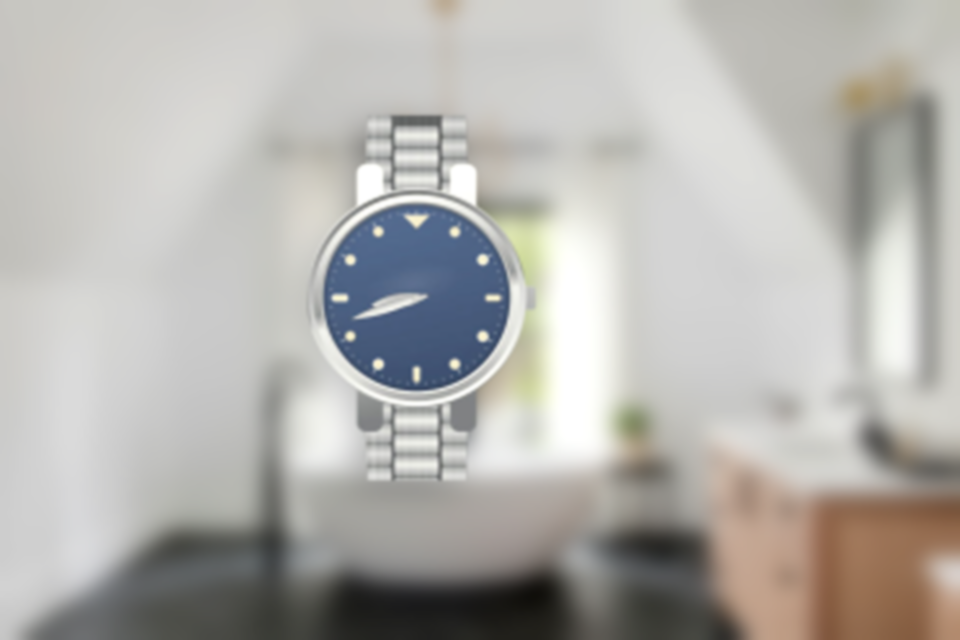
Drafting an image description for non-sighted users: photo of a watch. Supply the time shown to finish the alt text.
8:42
